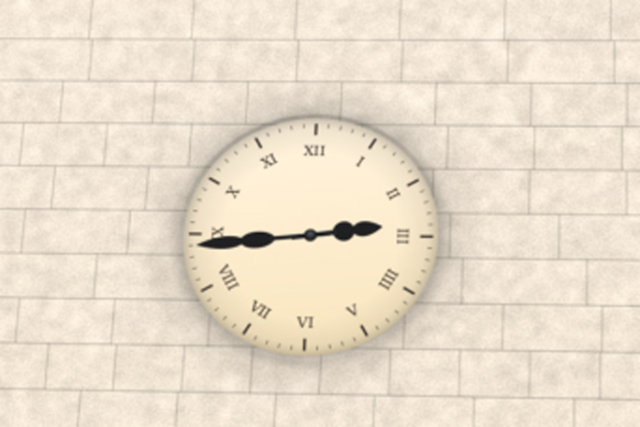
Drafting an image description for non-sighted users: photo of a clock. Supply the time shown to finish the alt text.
2:44
